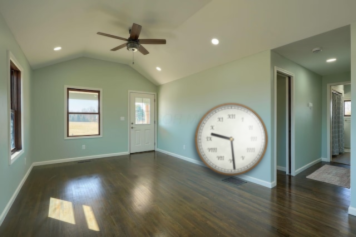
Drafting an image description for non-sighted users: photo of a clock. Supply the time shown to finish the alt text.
9:29
